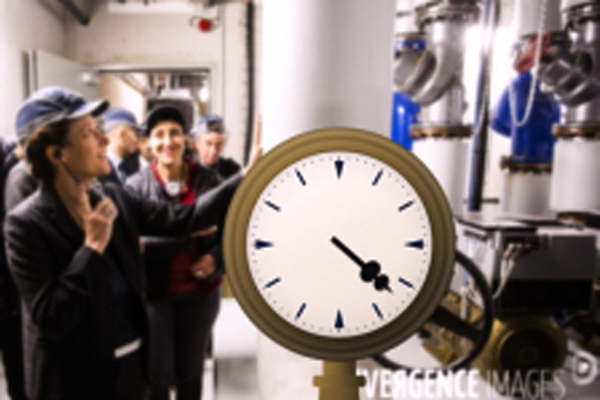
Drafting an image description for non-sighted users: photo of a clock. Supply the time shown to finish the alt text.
4:22
